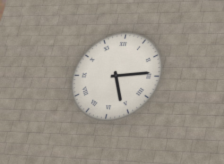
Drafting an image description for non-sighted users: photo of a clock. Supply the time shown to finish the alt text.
5:14
